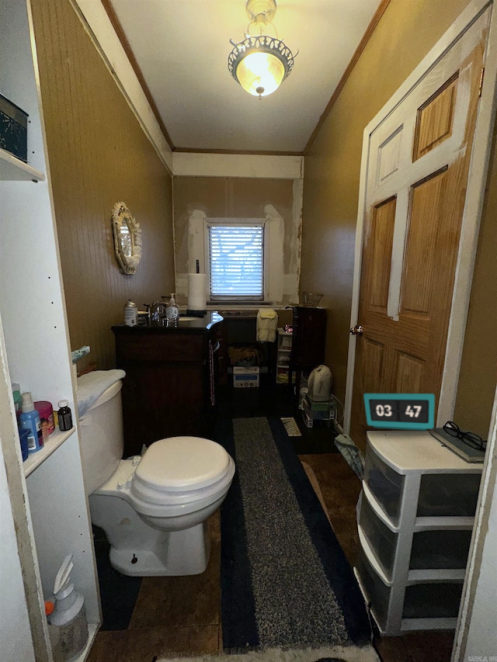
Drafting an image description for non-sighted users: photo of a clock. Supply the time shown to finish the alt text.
3:47
